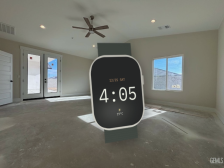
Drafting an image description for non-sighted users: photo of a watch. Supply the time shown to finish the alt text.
4:05
